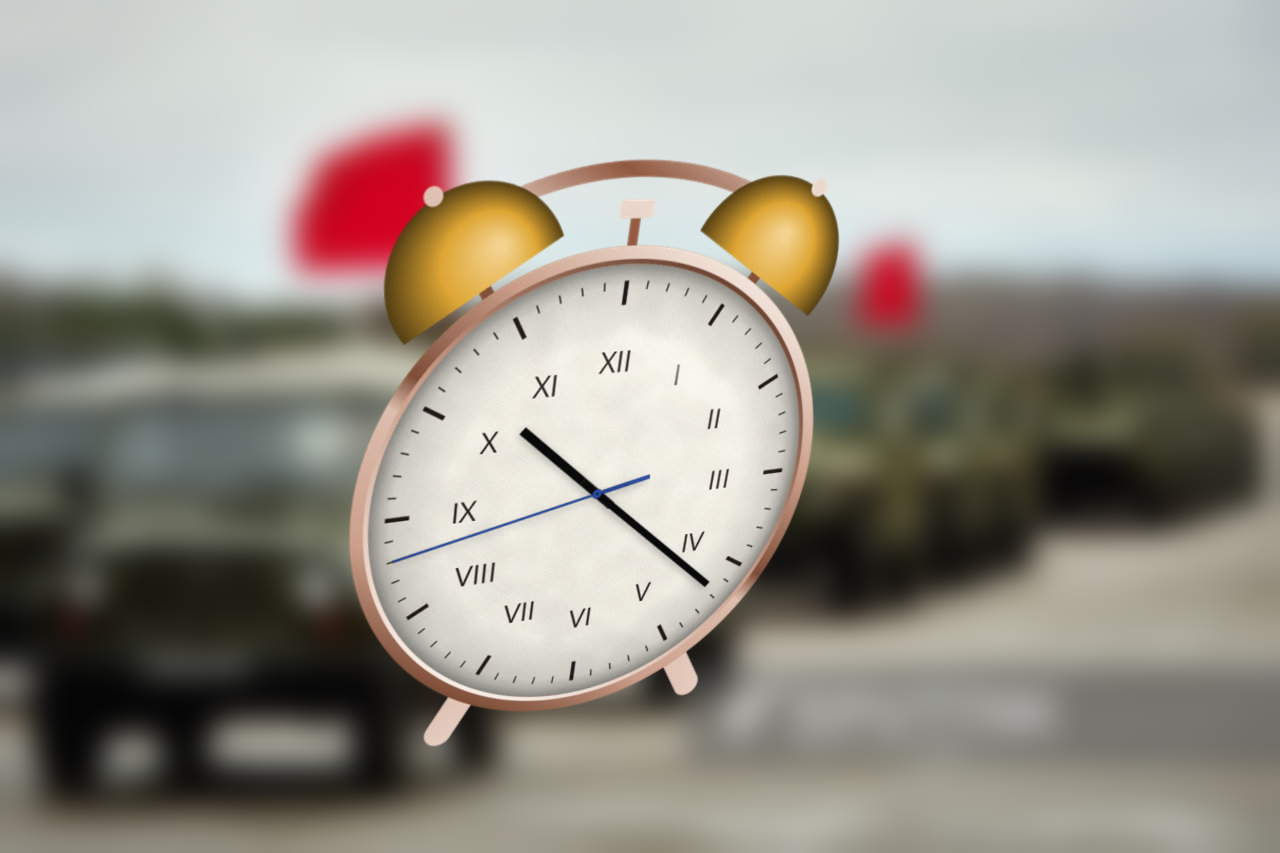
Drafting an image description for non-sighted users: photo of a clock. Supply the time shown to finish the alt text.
10:21:43
